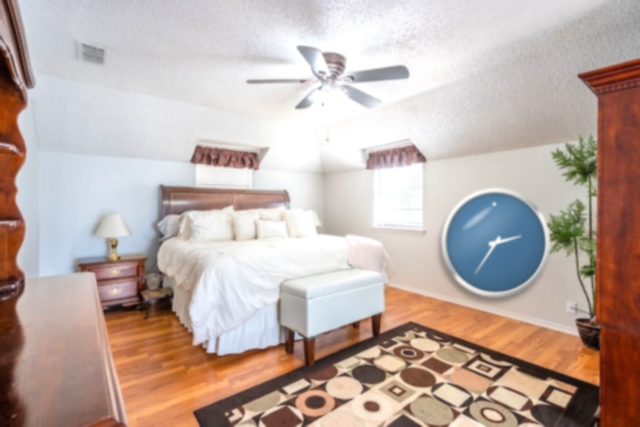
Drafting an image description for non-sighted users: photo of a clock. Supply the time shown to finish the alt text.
2:36
